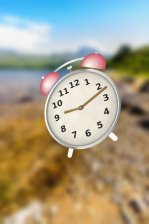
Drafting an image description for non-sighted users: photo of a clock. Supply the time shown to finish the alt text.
9:12
